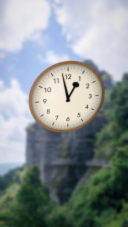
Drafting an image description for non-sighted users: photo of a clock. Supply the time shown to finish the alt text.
12:58
